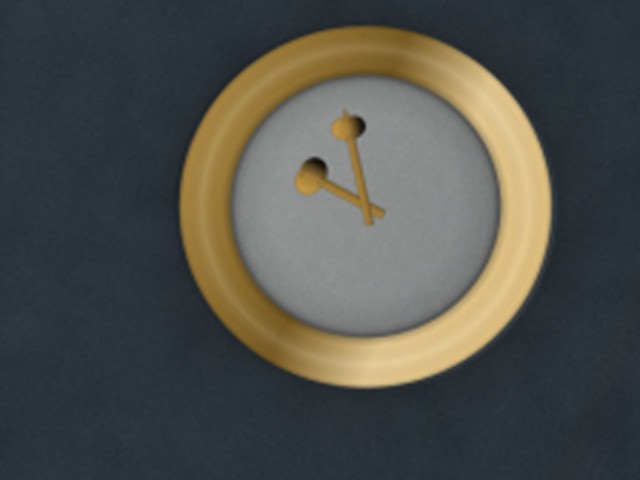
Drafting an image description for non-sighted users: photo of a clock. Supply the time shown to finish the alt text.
9:58
